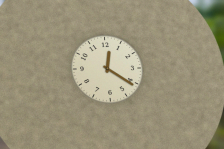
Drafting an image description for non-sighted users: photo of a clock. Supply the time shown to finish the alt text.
12:21
